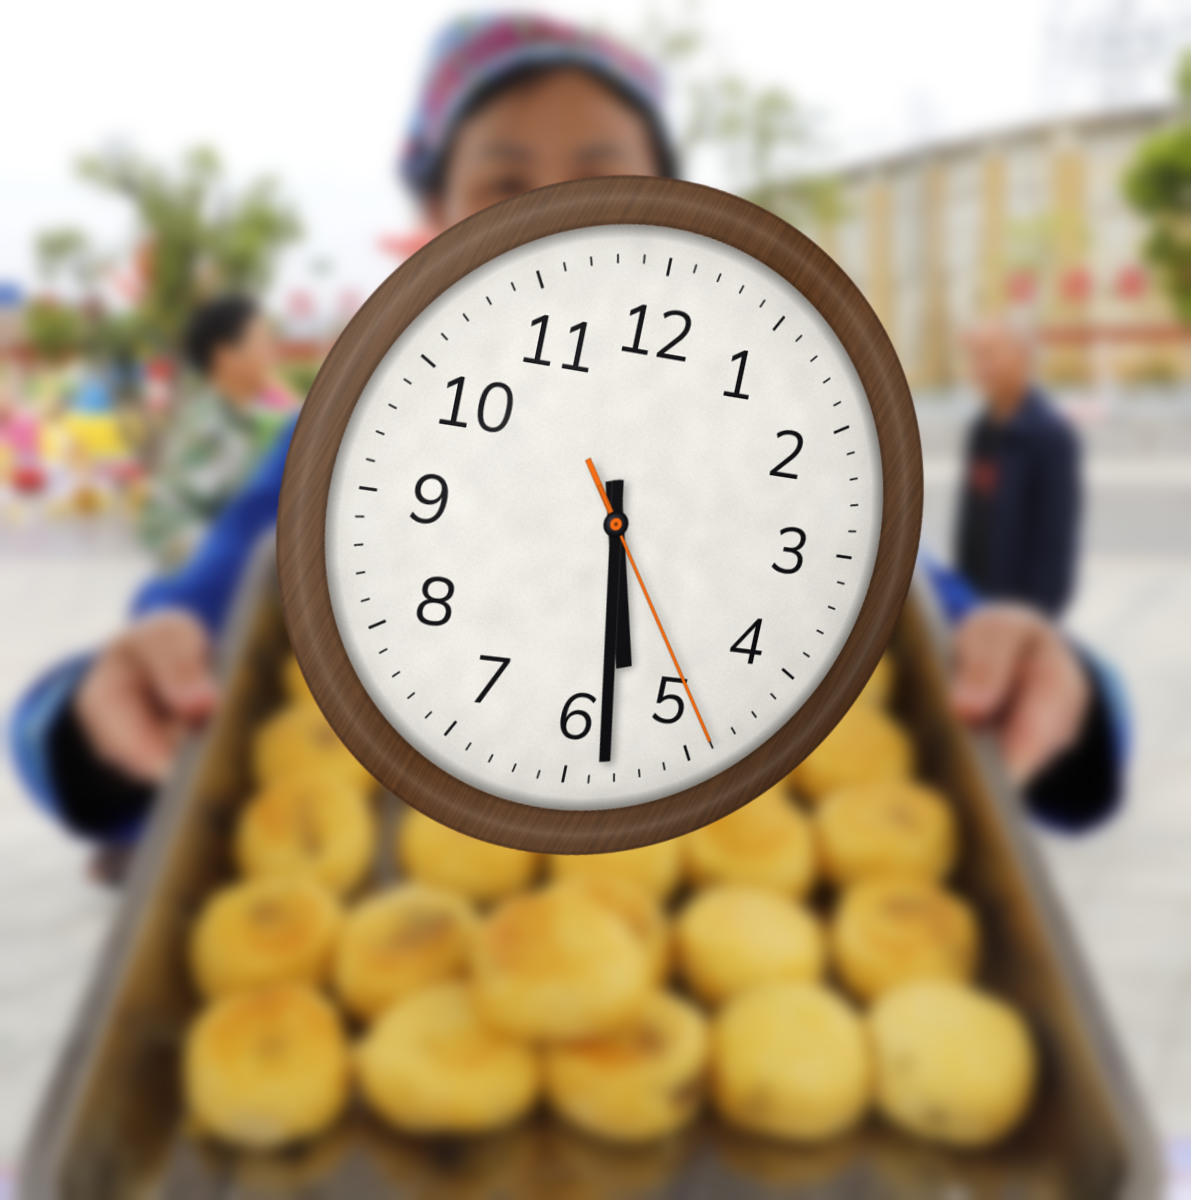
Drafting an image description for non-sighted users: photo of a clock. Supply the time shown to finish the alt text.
5:28:24
